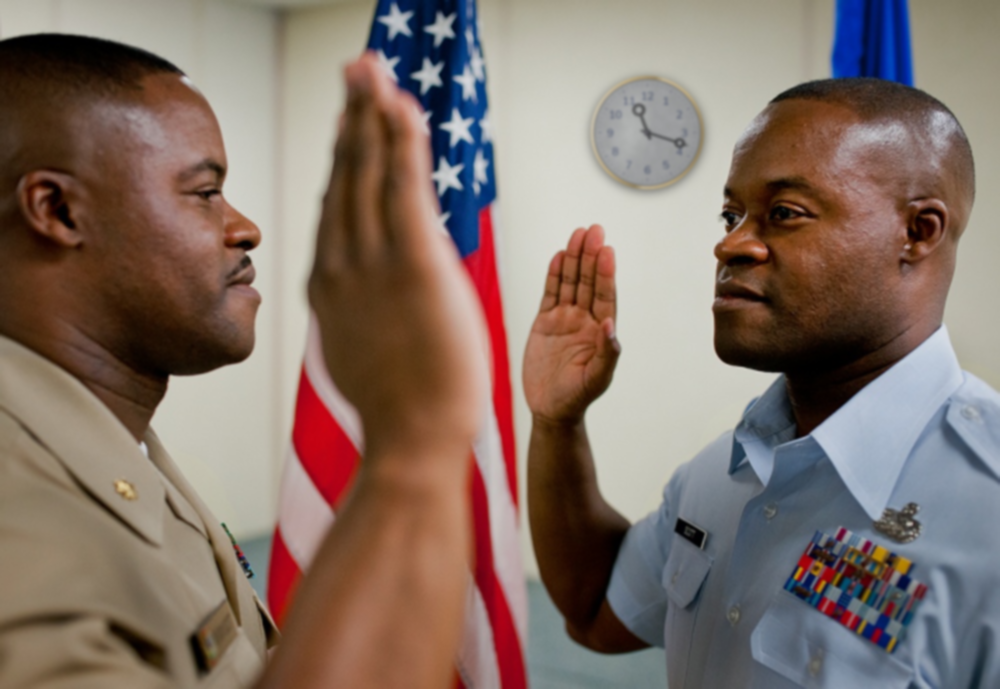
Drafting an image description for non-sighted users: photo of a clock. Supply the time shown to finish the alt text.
11:18
